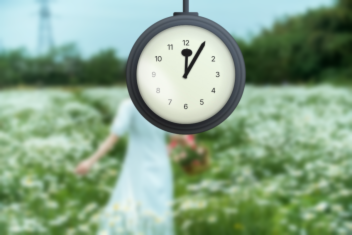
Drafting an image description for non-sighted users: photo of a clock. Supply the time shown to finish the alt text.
12:05
